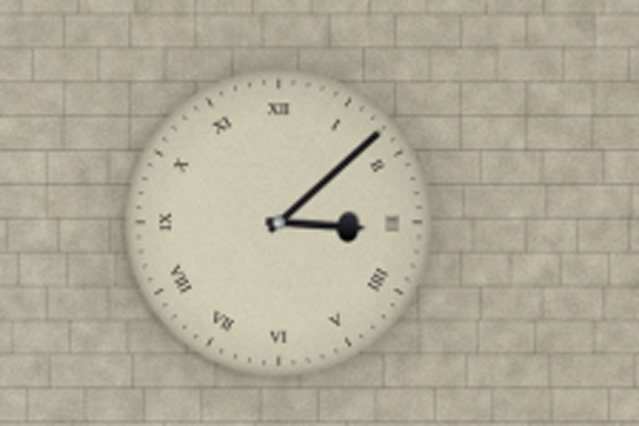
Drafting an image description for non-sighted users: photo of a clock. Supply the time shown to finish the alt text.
3:08
